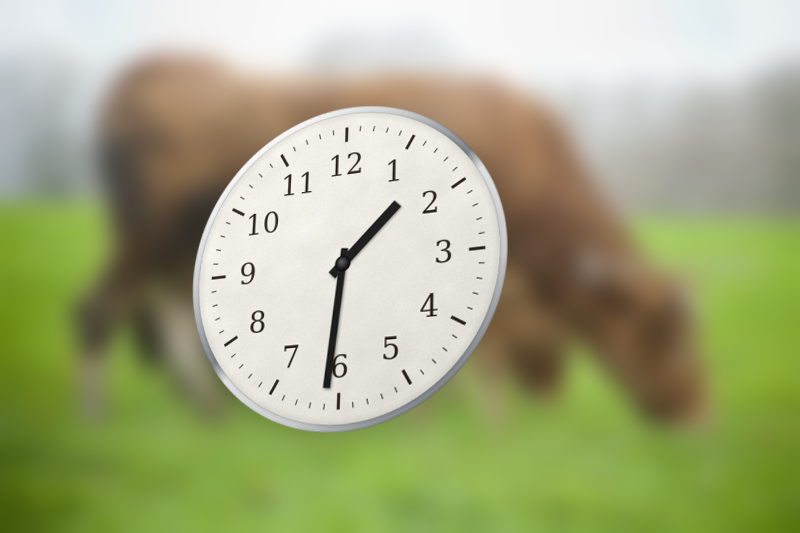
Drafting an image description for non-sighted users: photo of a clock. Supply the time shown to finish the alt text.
1:31
